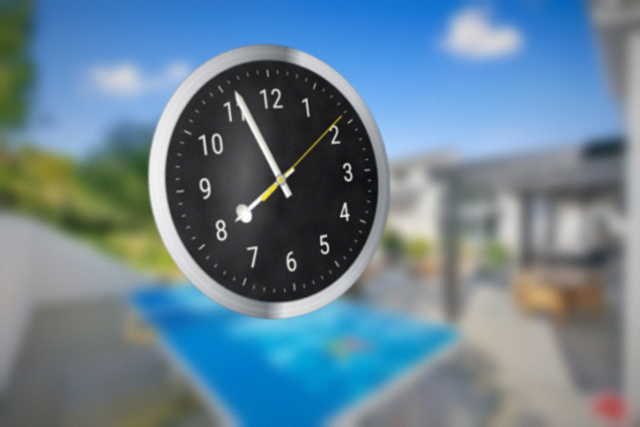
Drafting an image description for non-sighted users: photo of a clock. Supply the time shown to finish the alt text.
7:56:09
